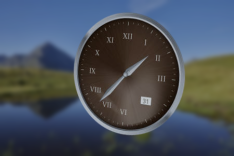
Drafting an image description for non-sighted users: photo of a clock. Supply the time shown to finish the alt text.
1:37
